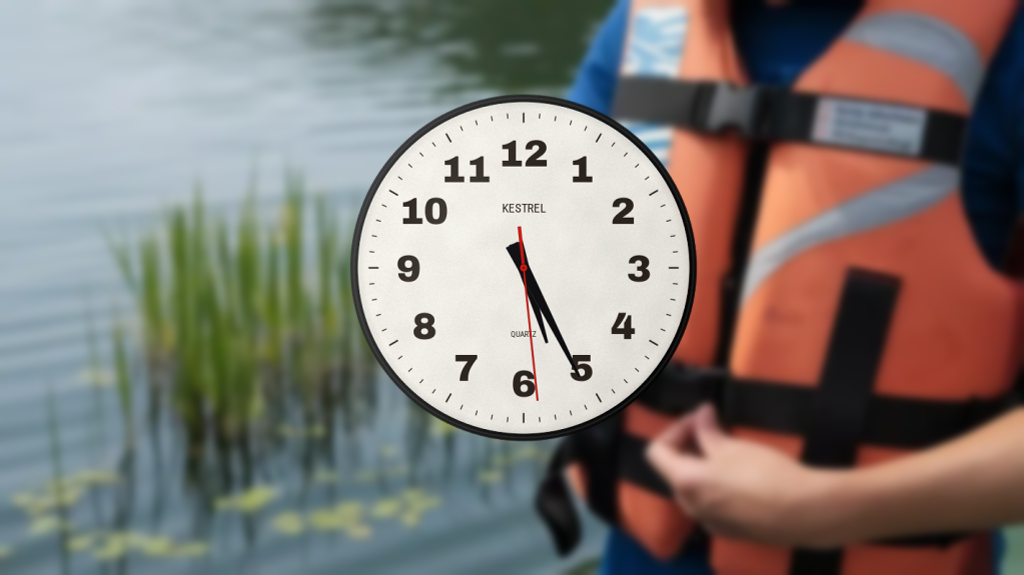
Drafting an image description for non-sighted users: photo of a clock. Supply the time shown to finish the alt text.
5:25:29
